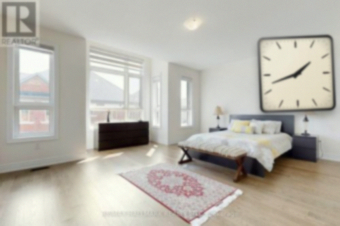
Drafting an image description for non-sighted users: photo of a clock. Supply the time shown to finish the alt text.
1:42
